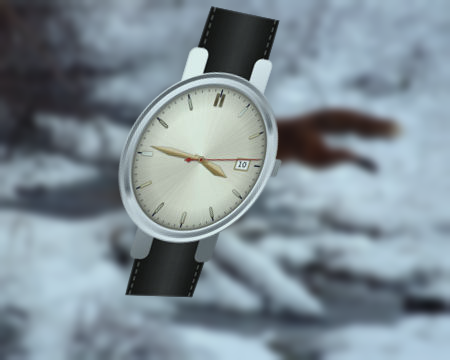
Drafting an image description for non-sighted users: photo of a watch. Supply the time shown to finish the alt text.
3:46:14
